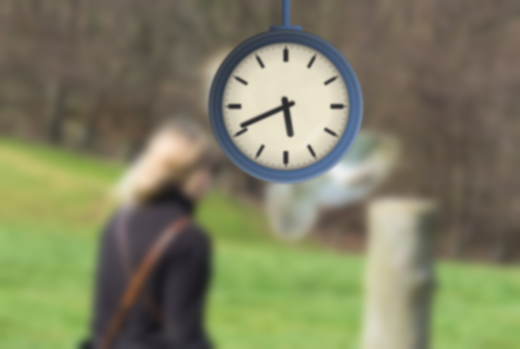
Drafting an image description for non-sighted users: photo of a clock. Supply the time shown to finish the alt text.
5:41
